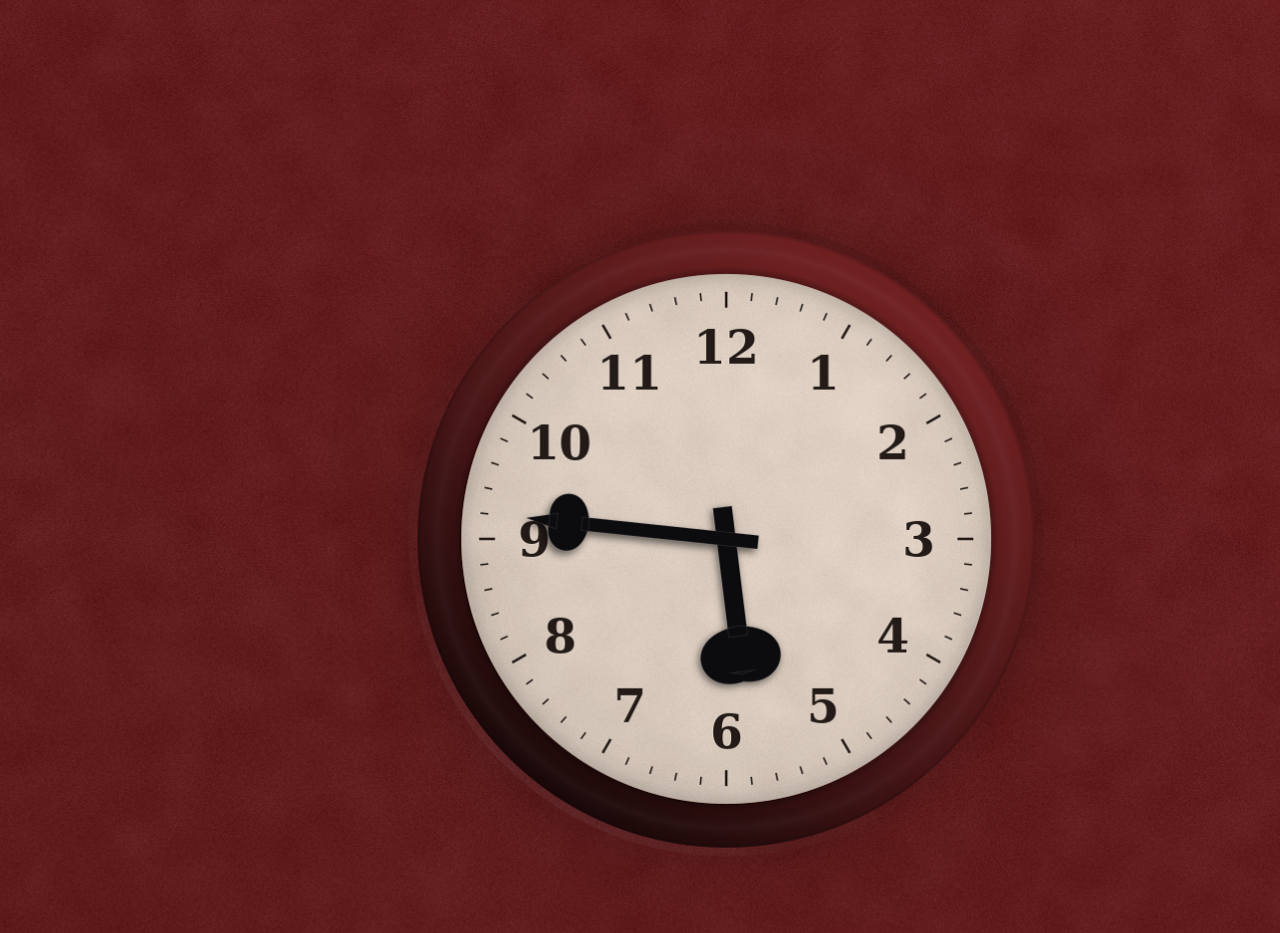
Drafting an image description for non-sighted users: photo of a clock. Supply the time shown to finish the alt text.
5:46
